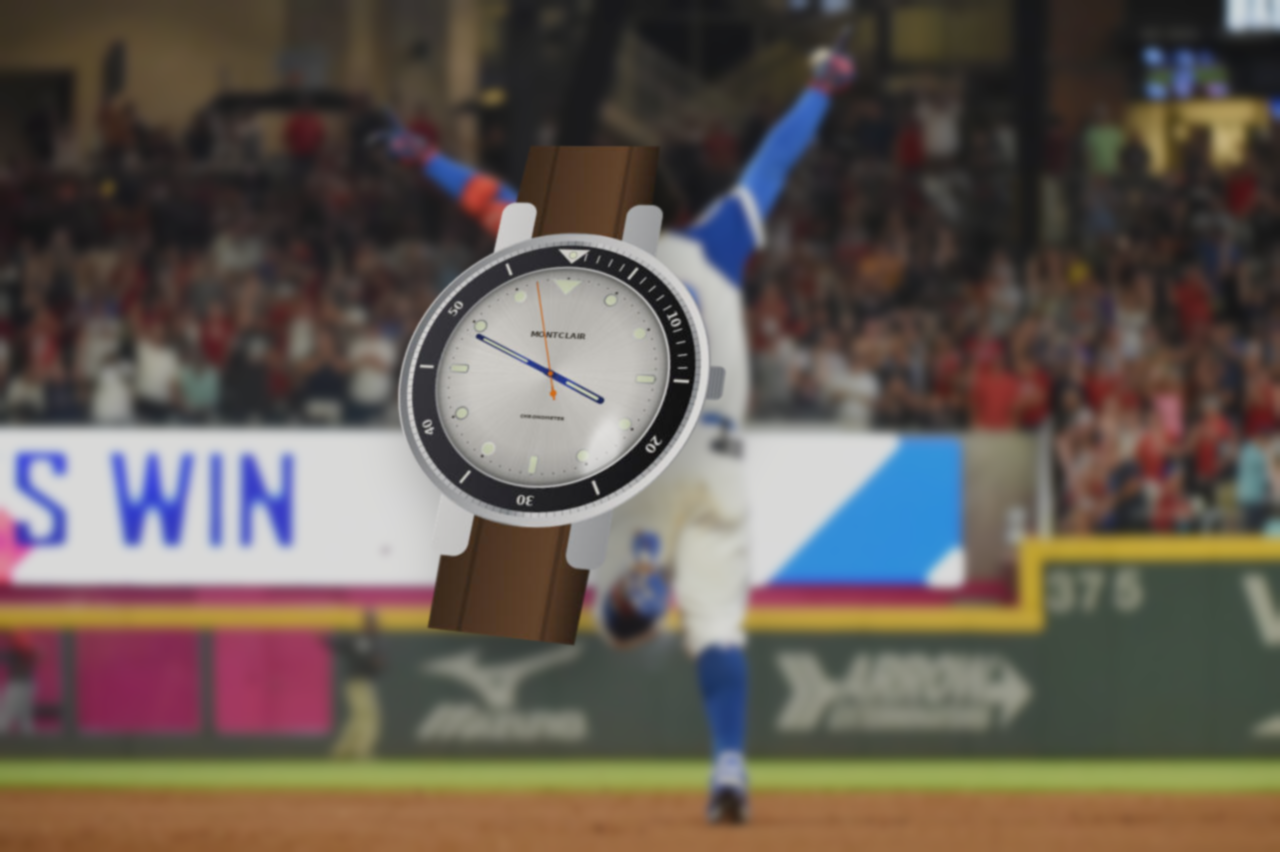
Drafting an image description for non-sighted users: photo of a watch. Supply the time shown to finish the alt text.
3:48:57
